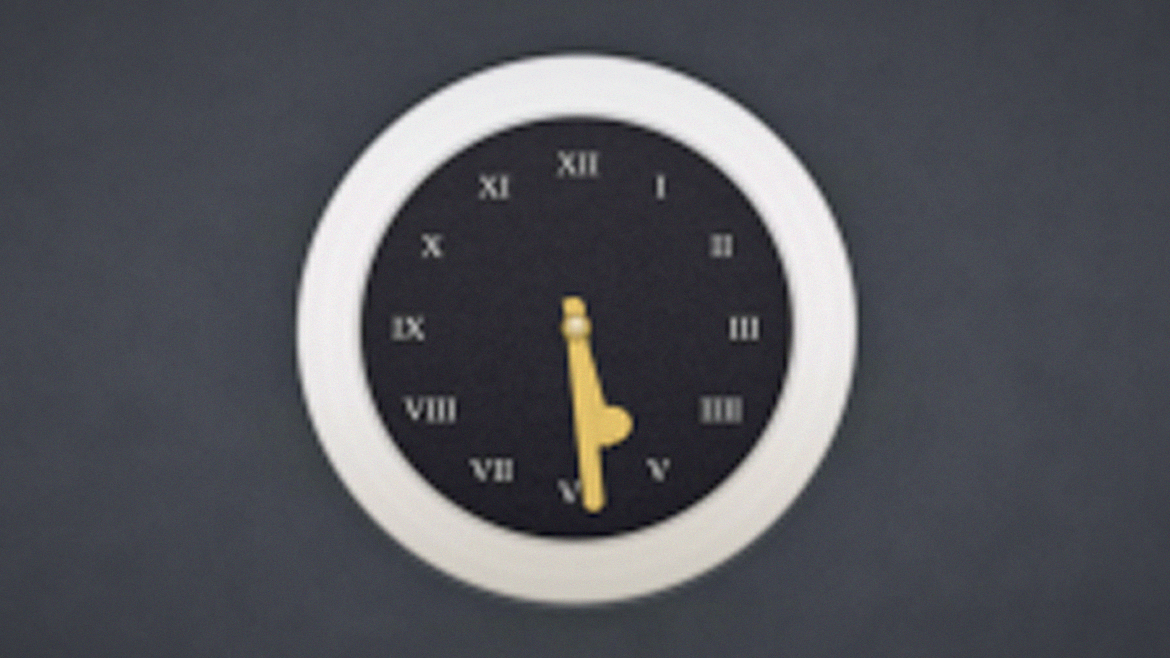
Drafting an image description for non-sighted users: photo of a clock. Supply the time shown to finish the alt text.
5:29
